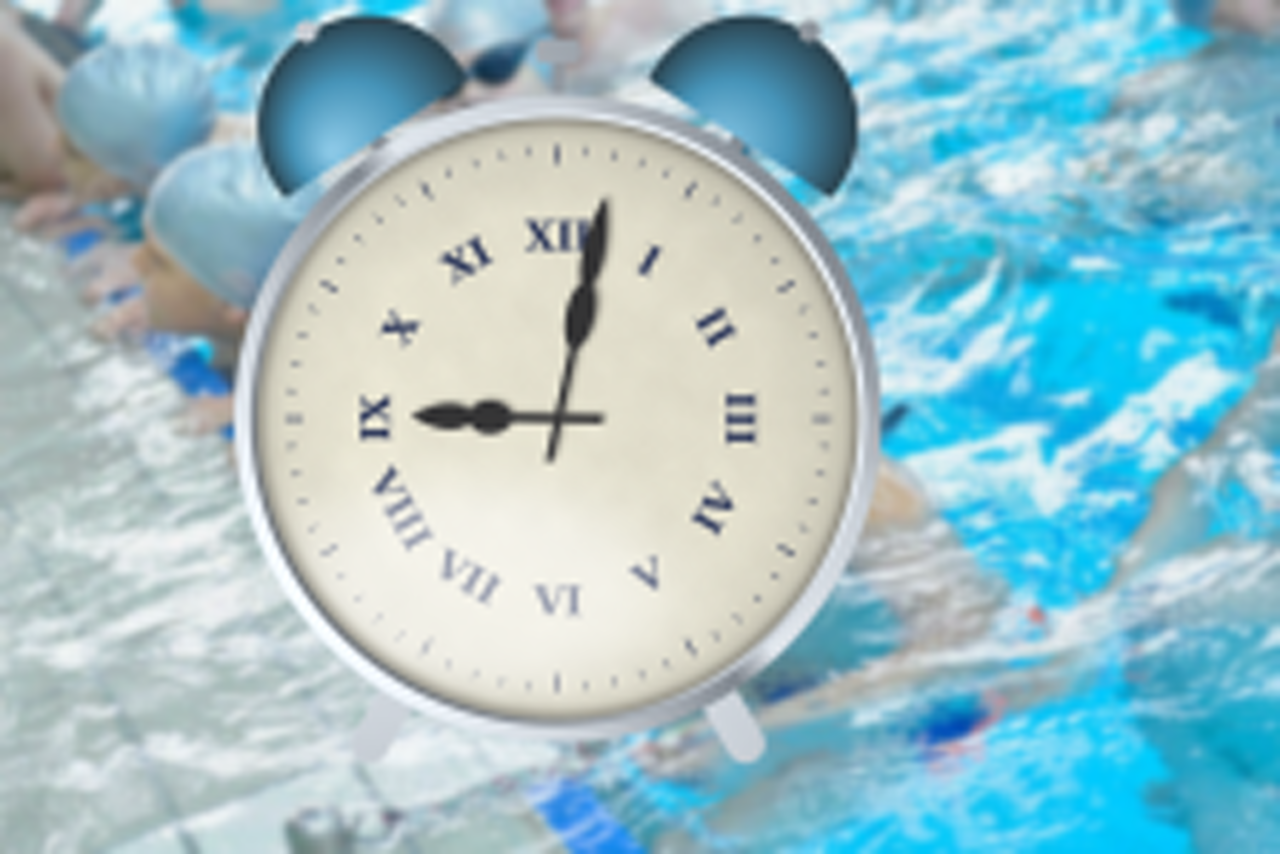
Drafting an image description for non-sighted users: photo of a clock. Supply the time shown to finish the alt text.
9:02
